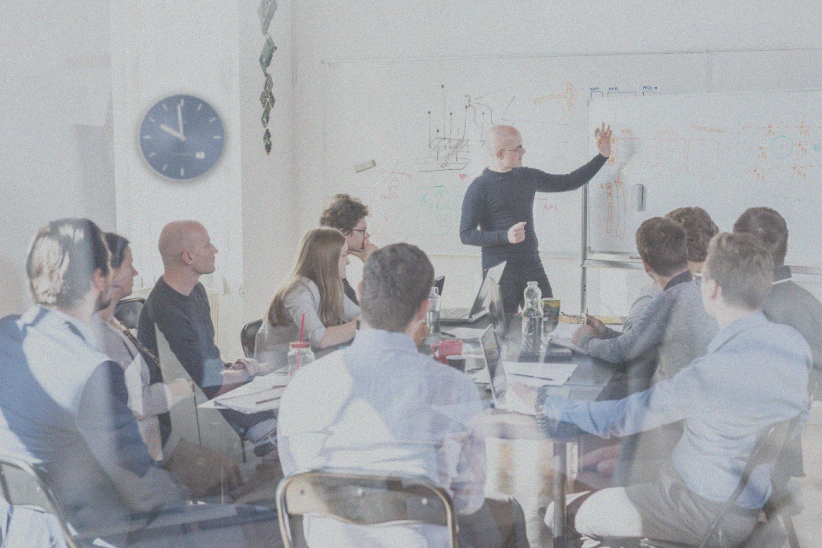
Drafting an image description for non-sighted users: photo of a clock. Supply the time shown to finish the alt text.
9:59
